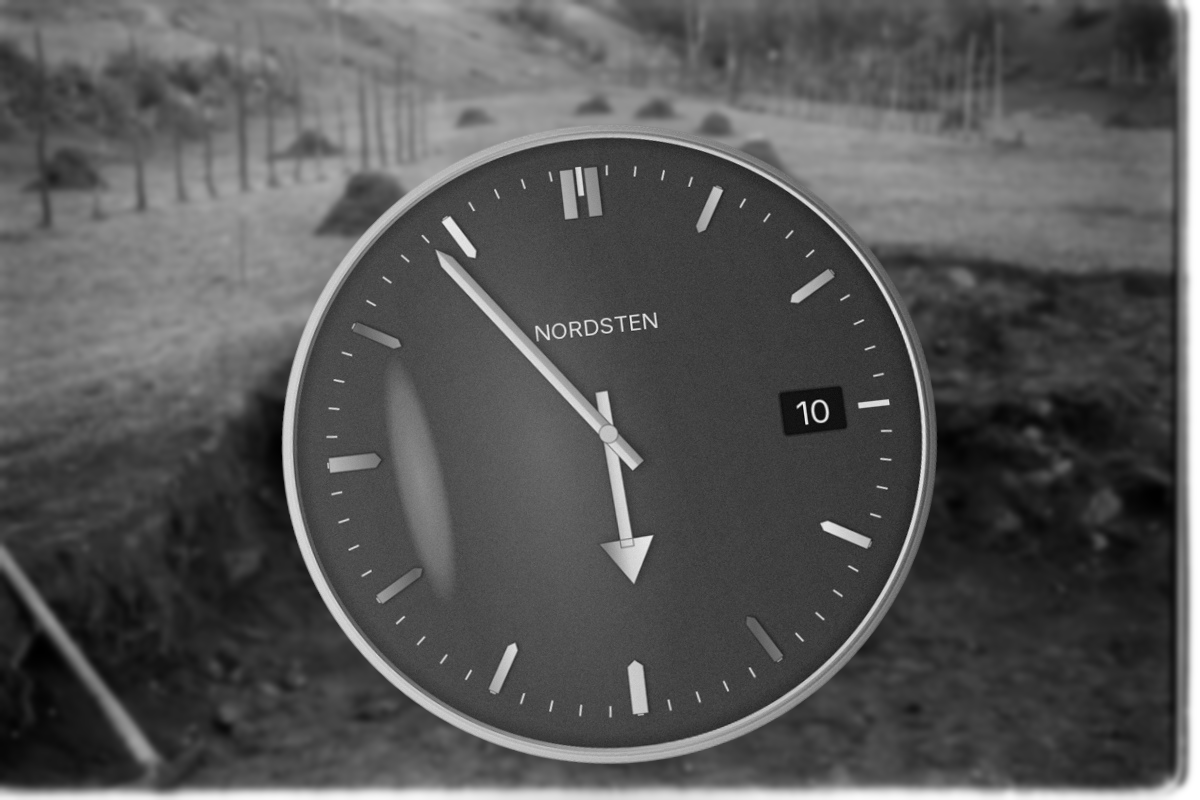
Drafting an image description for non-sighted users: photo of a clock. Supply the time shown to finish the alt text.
5:54
